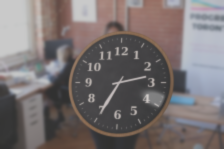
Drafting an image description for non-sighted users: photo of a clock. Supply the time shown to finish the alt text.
2:35
